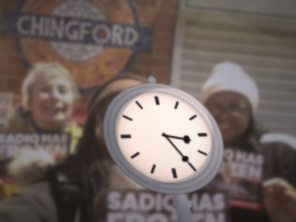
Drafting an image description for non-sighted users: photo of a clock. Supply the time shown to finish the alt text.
3:25
